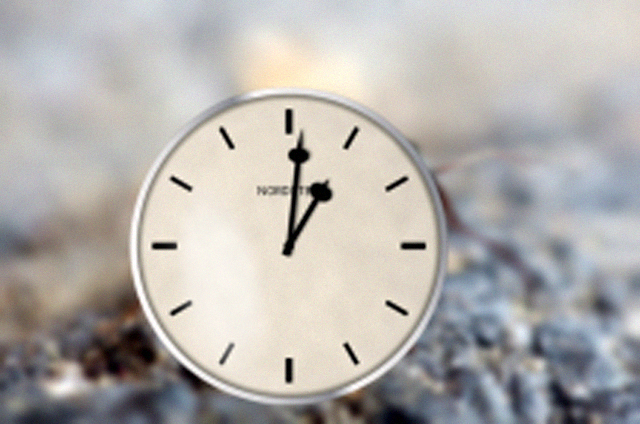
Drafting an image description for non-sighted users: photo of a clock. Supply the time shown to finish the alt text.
1:01
